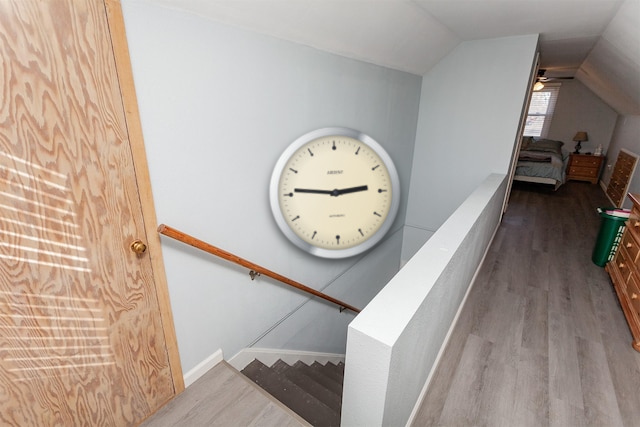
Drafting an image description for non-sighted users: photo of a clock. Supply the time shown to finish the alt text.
2:46
